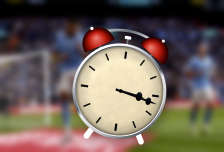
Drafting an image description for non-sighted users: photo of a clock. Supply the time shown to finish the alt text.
3:17
